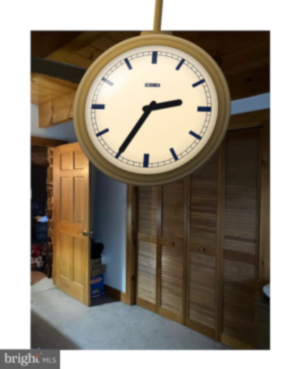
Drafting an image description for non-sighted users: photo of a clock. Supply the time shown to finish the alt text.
2:35
